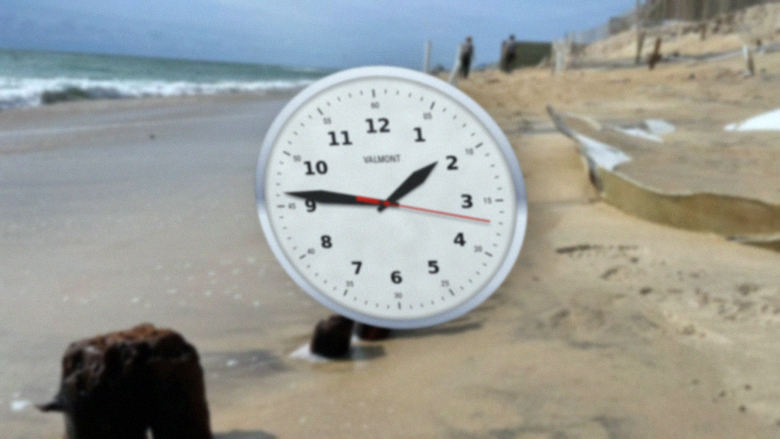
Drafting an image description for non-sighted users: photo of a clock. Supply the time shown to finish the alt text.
1:46:17
